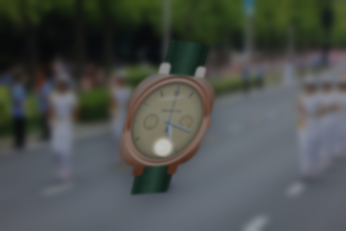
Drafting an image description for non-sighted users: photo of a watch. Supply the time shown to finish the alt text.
5:18
